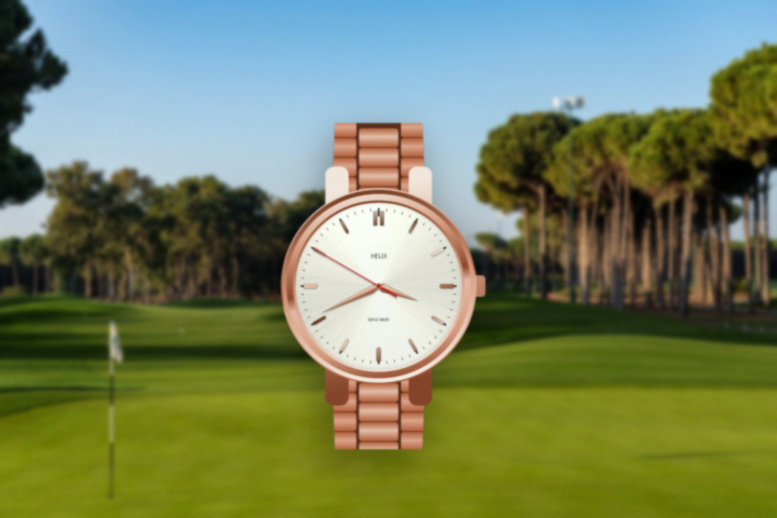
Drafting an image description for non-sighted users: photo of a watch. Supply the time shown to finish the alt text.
3:40:50
